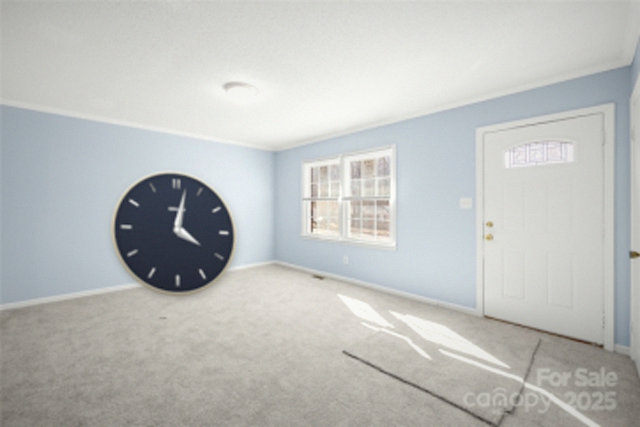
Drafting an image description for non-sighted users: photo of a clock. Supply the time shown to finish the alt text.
4:02
